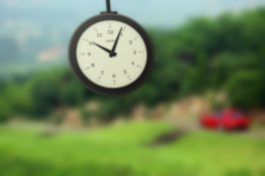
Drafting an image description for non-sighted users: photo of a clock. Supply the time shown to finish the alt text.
10:04
